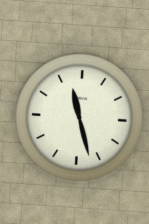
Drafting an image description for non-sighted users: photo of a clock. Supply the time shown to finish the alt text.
11:27
